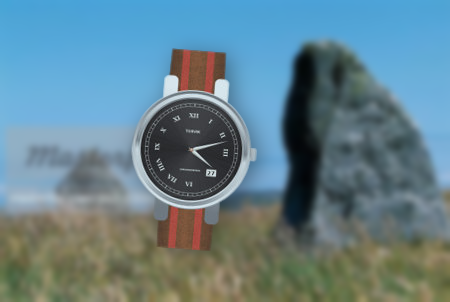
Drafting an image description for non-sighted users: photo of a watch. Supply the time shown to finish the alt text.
4:12
